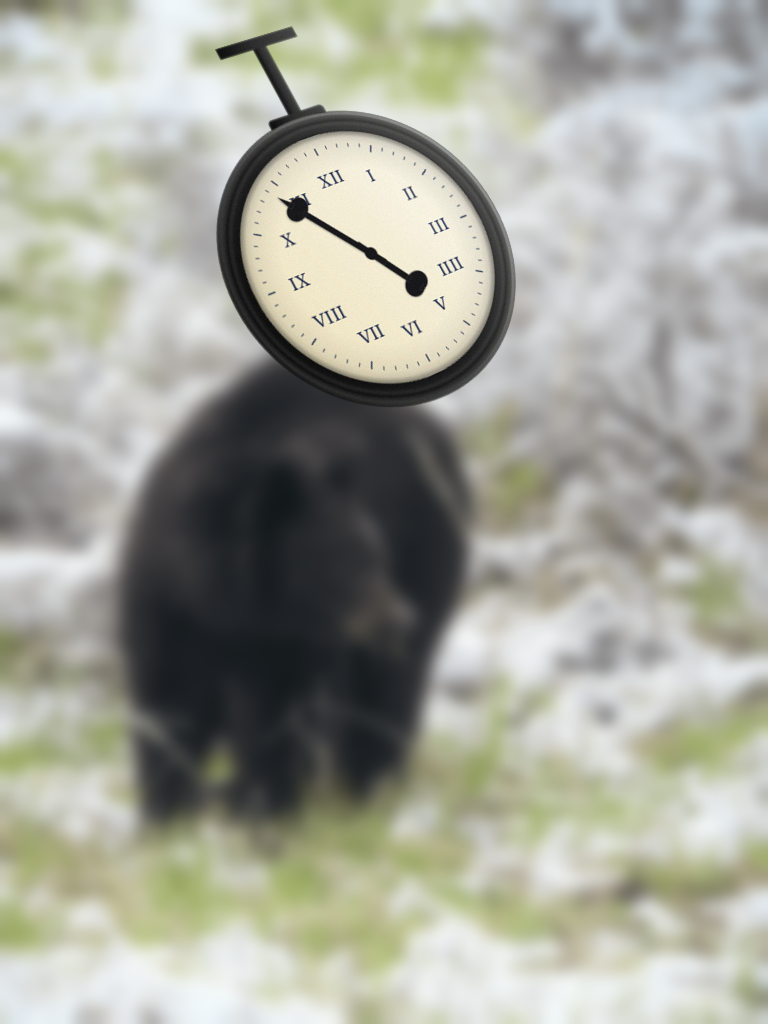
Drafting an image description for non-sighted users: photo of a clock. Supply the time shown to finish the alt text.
4:54
